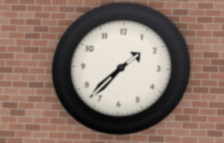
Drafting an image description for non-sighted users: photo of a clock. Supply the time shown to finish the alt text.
1:37
